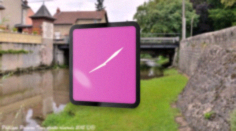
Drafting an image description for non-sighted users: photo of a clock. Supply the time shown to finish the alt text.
8:09
